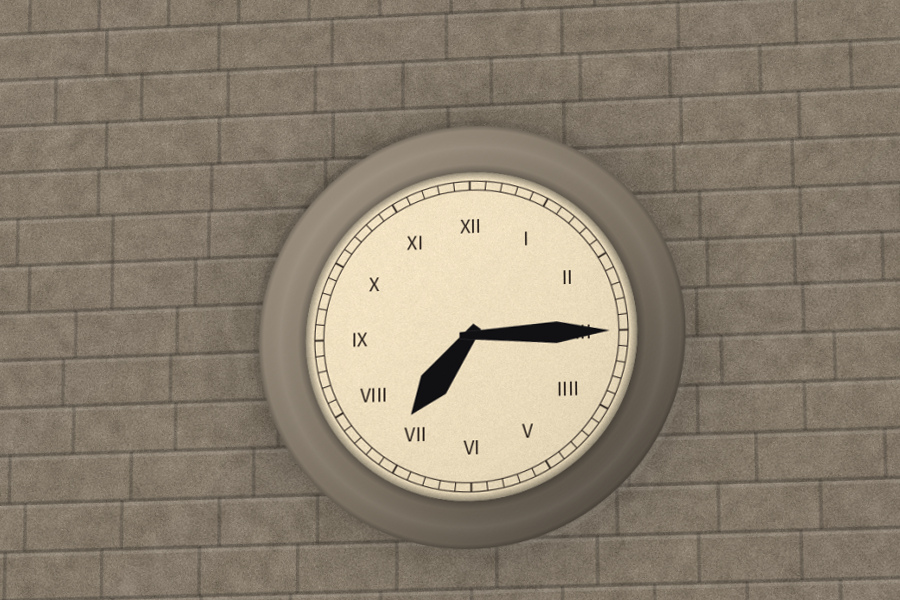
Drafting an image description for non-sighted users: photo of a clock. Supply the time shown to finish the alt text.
7:15
